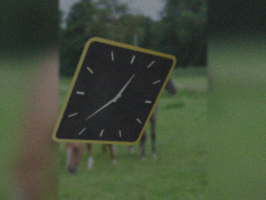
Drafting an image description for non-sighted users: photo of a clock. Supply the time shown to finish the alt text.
12:37
